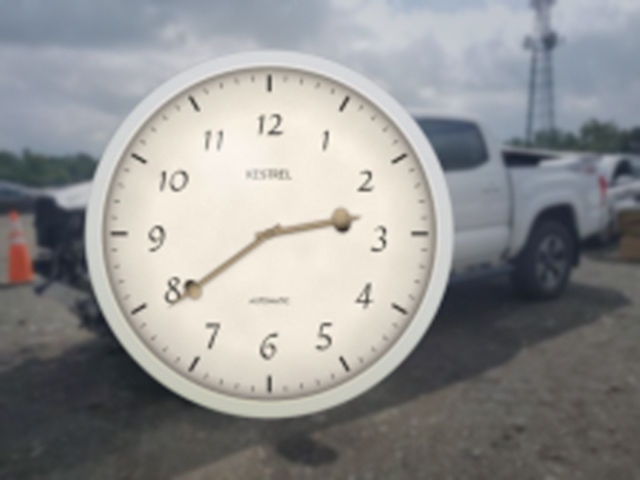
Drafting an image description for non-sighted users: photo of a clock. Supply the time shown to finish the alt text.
2:39
